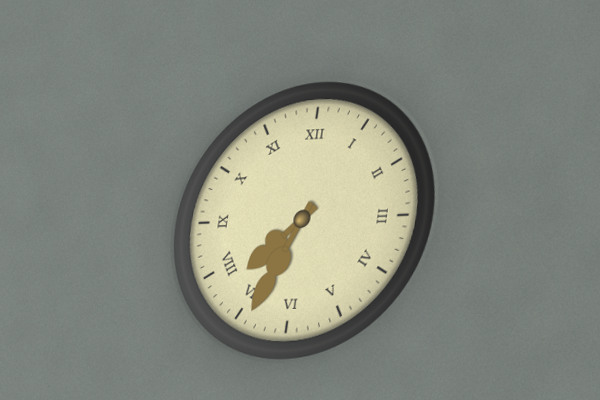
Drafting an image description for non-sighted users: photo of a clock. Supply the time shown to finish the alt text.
7:34
